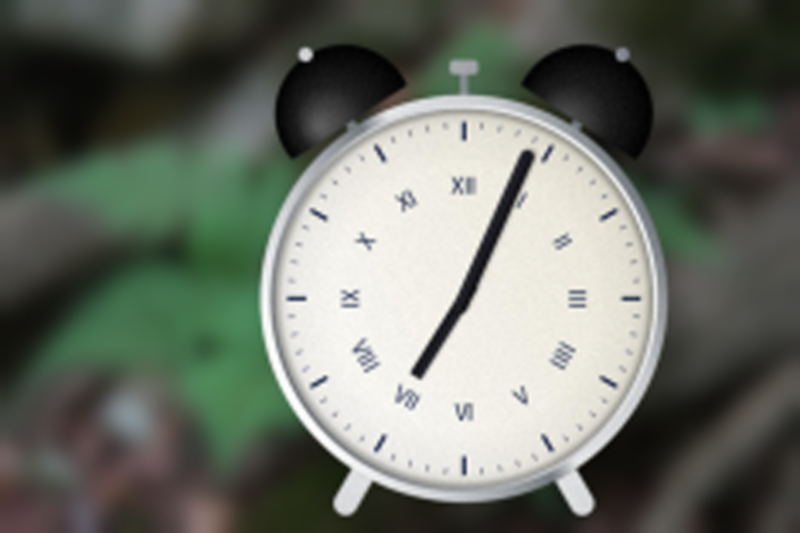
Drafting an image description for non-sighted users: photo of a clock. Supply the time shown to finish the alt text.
7:04
